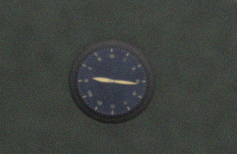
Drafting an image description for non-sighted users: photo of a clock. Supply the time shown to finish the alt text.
9:16
